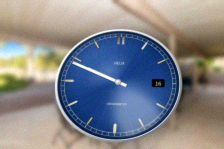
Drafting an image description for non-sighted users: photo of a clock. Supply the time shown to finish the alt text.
9:49
